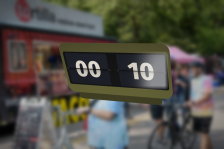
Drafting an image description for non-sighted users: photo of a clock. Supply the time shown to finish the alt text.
0:10
